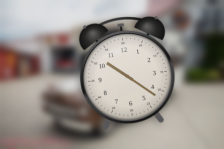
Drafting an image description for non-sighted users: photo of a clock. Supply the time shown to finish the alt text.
10:22
